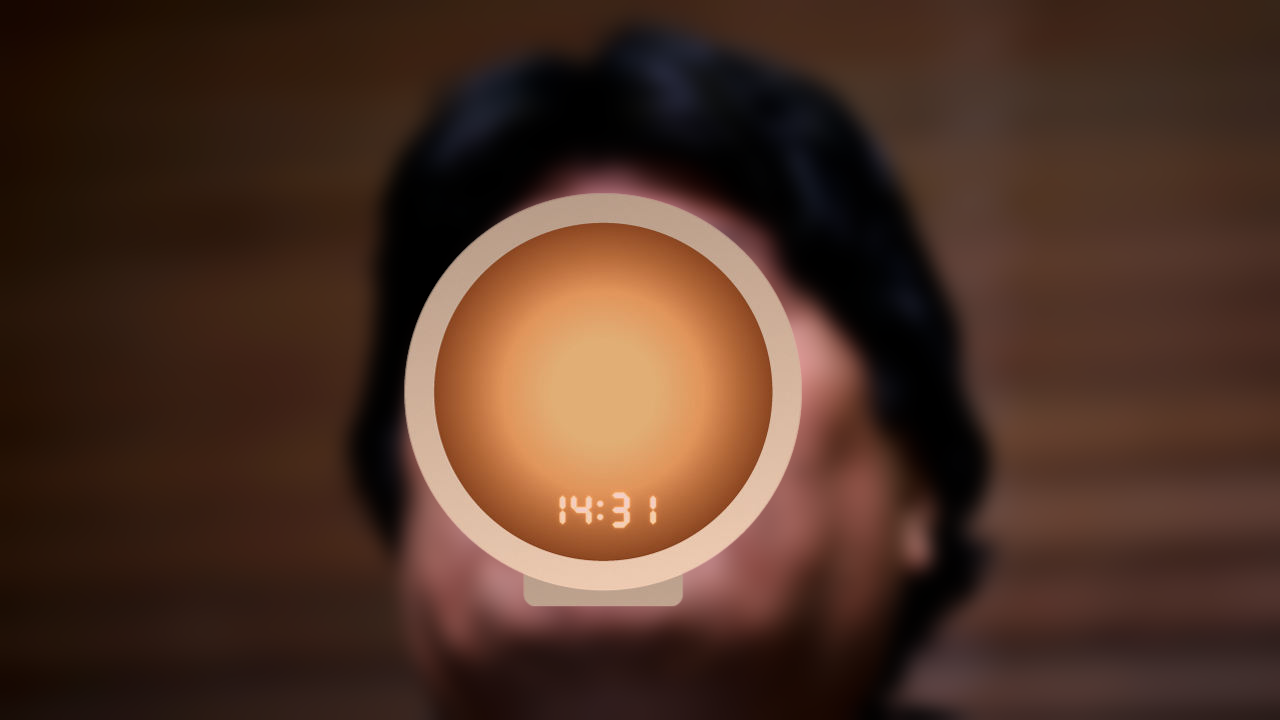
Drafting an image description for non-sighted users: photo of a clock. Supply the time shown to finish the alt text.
14:31
